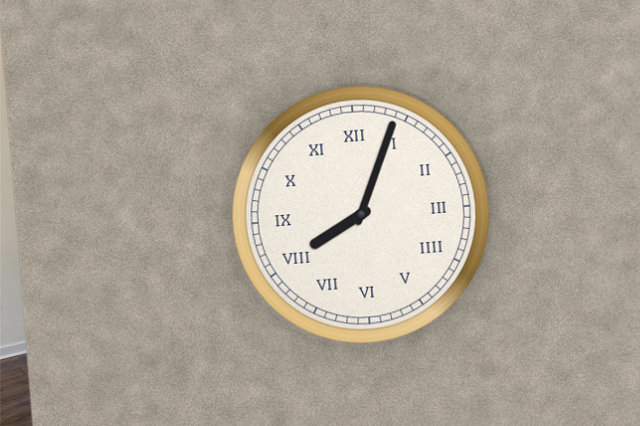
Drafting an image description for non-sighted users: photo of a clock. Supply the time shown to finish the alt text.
8:04
